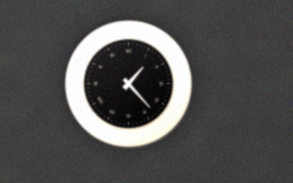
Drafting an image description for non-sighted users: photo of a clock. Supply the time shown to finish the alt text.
1:23
